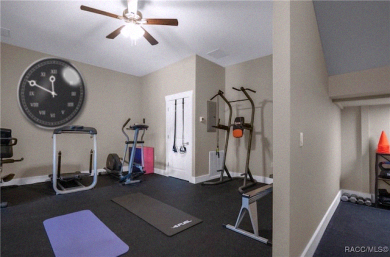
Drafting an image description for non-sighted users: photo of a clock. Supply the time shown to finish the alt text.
11:49
